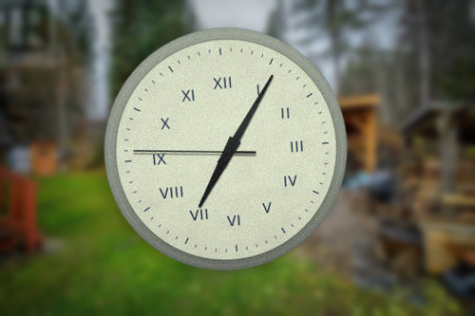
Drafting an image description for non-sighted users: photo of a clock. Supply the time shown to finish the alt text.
7:05:46
